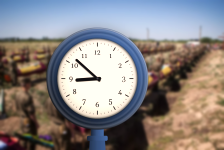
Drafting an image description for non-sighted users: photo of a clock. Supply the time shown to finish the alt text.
8:52
